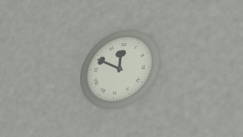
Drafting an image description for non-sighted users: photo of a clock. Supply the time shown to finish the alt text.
11:49
